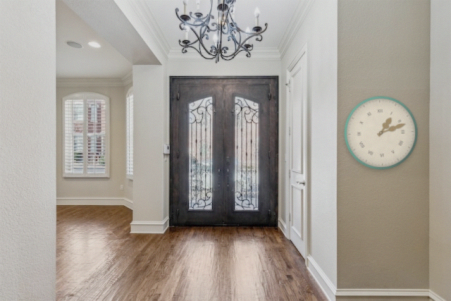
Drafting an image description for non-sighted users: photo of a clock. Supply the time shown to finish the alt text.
1:12
